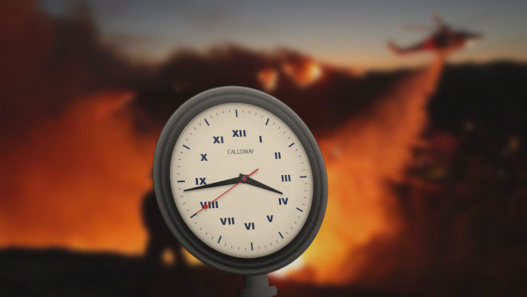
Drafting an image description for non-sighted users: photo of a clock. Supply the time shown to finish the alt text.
3:43:40
